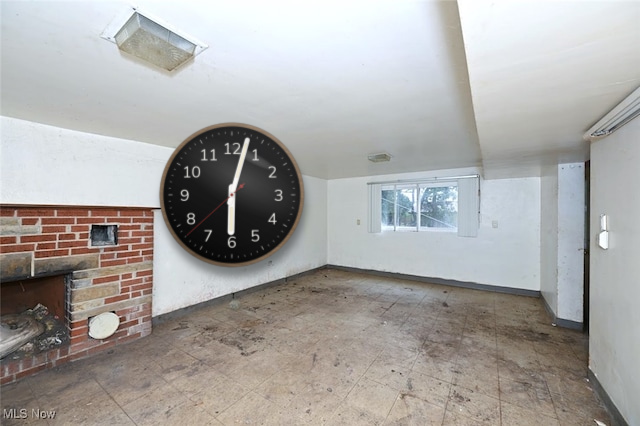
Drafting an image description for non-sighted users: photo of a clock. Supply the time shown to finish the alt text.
6:02:38
